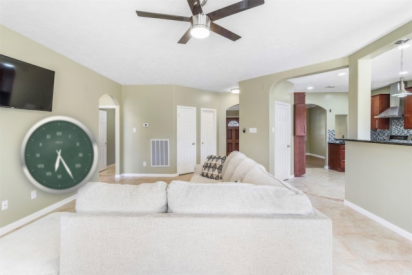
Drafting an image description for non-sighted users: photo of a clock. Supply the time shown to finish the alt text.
6:25
